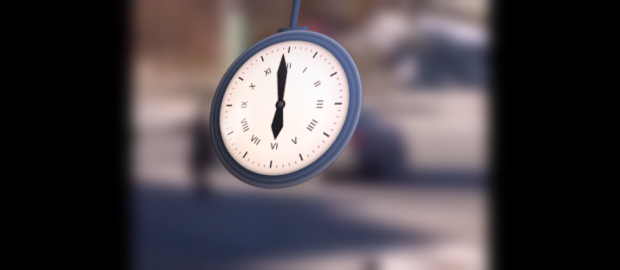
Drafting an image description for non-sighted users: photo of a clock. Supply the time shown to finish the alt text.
5:59
